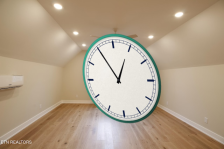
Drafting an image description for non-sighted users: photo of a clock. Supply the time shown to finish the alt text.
12:55
